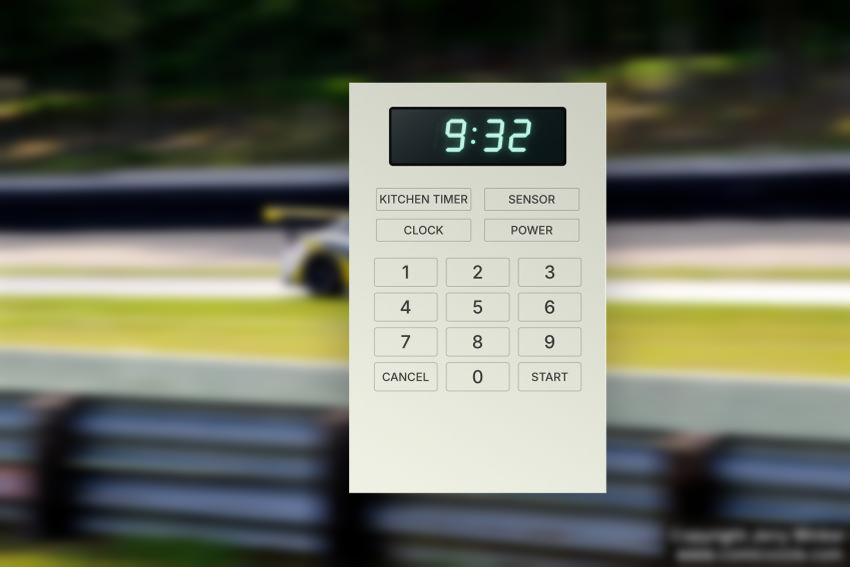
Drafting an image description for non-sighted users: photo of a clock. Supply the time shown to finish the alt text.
9:32
